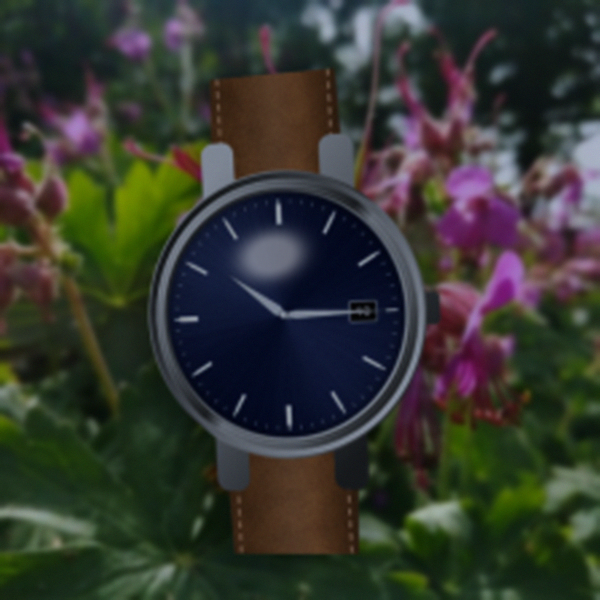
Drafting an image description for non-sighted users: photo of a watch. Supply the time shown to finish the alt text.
10:15
